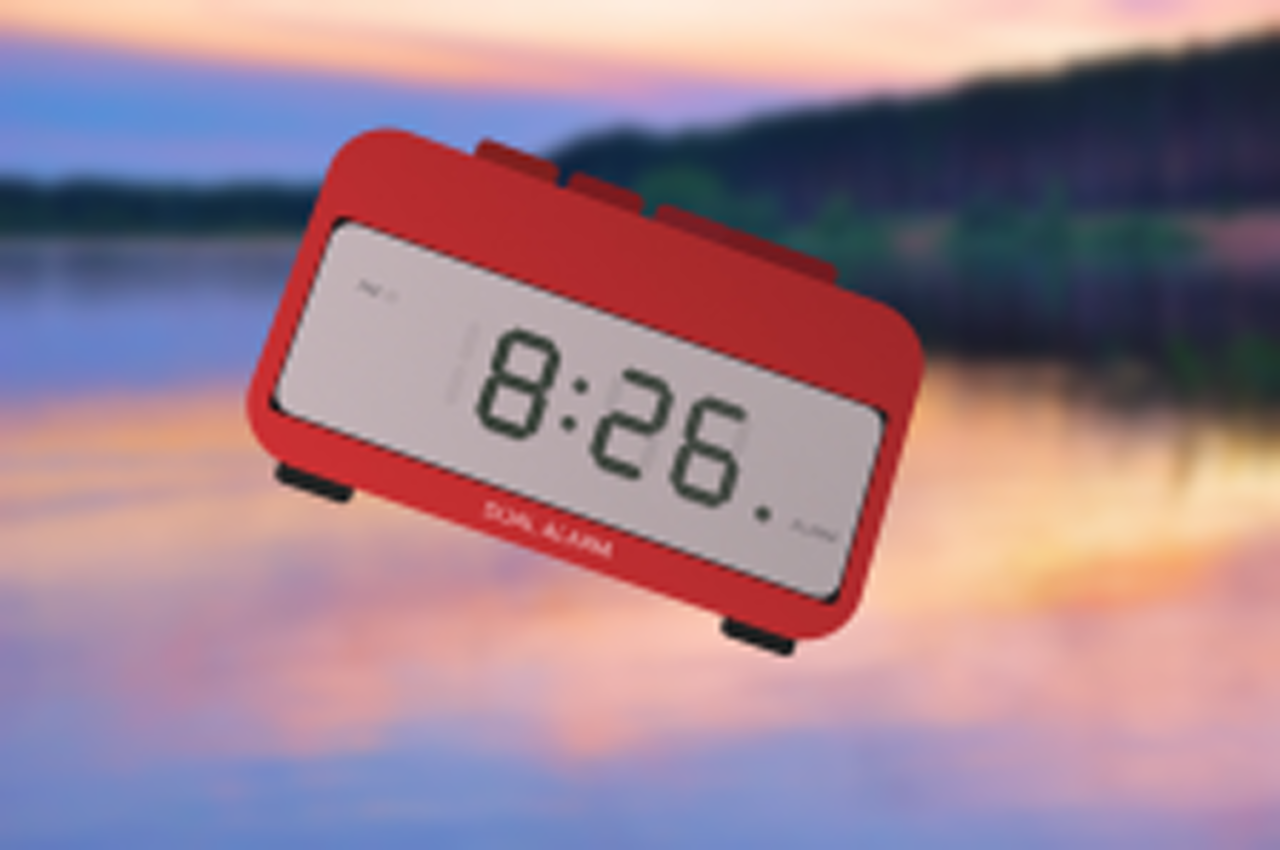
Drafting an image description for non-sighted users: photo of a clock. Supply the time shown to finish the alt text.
8:26
